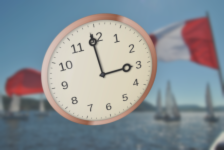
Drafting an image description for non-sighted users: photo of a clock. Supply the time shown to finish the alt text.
2:59
